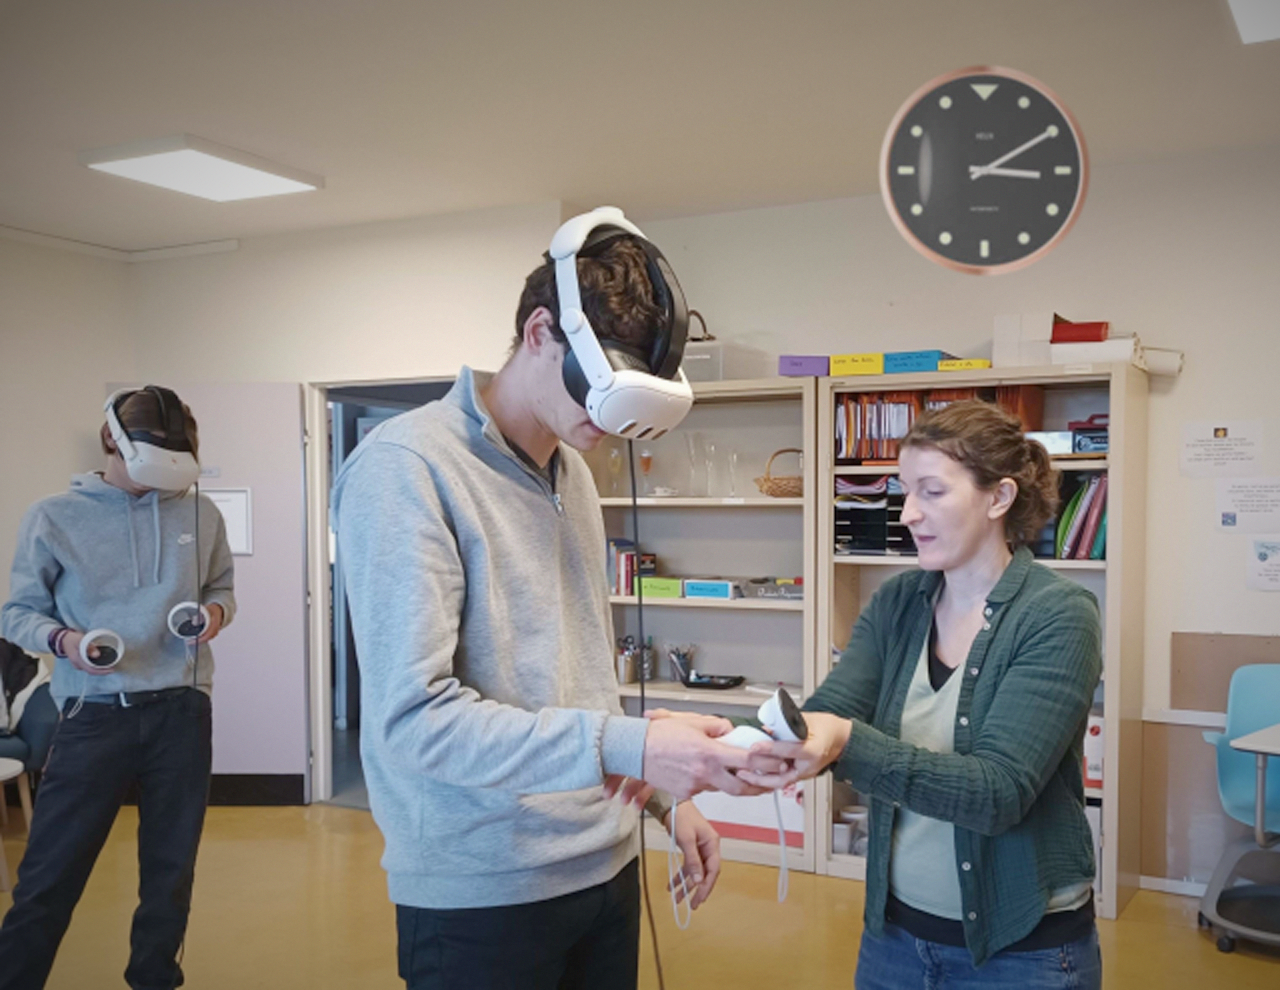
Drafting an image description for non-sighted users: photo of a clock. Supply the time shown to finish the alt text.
3:10
